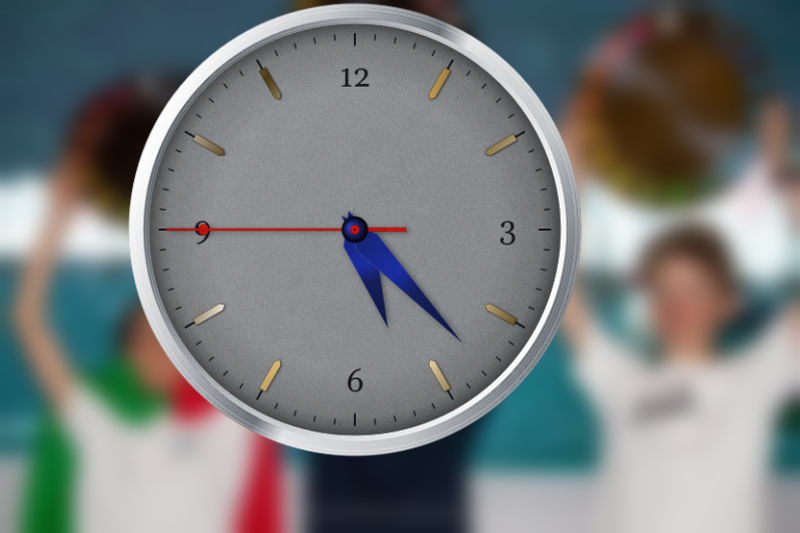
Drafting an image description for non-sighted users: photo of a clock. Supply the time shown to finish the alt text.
5:22:45
